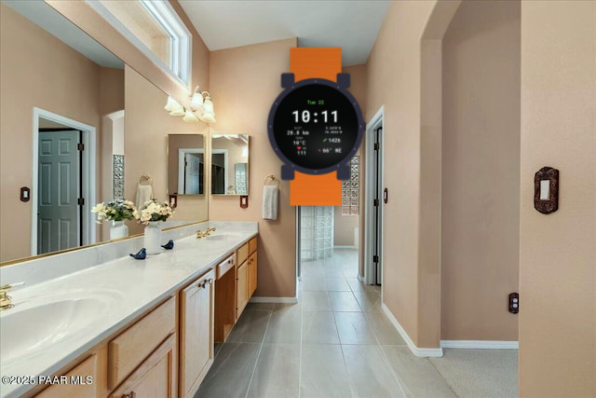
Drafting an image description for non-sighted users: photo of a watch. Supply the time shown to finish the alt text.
10:11
